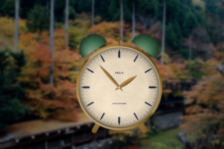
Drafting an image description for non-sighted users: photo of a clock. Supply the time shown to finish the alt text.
1:53
